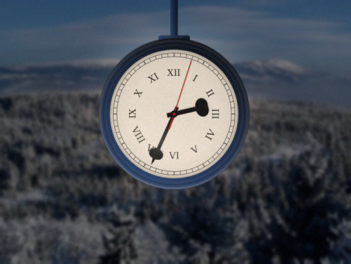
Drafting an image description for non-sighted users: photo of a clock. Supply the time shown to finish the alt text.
2:34:03
